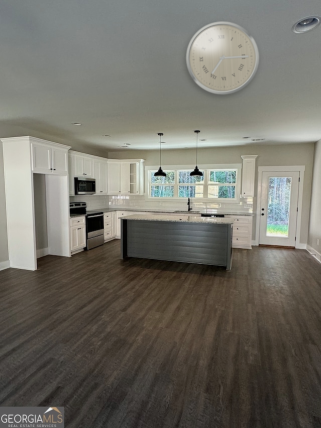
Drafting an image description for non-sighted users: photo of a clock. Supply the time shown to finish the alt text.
7:15
